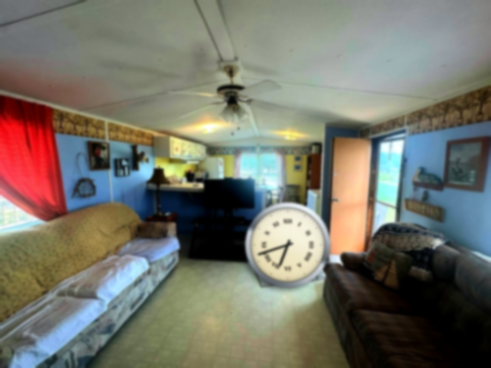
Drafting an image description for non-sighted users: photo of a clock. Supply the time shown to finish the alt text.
6:42
